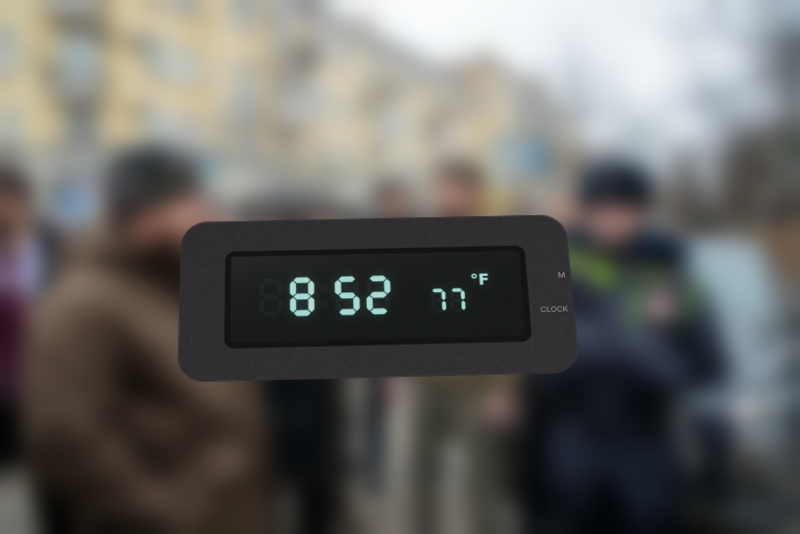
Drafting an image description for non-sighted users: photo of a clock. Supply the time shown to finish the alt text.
8:52
